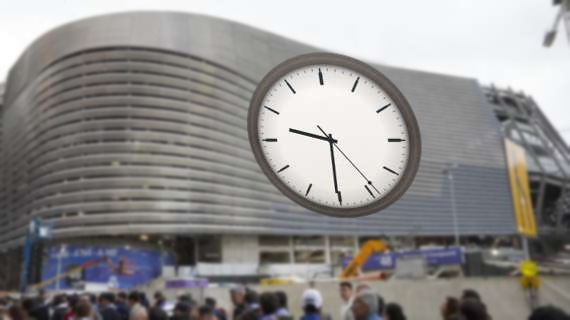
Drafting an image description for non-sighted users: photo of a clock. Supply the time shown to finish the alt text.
9:30:24
